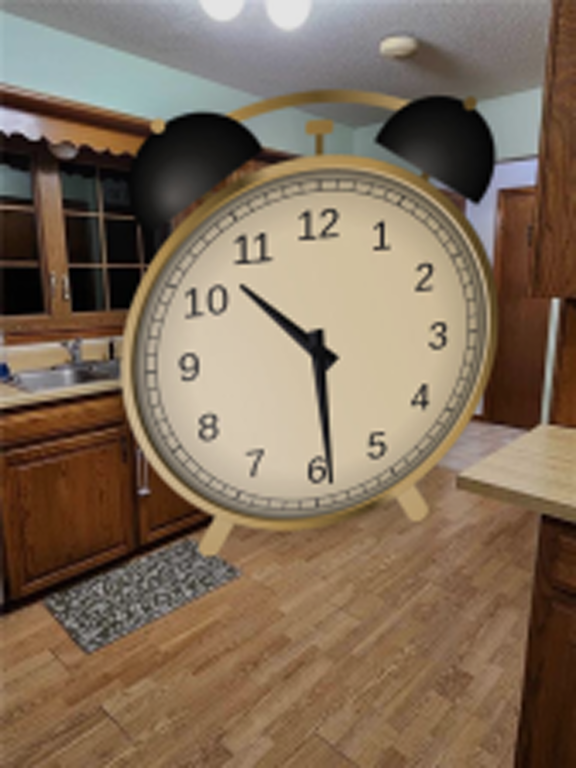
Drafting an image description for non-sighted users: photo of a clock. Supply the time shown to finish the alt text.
10:29
